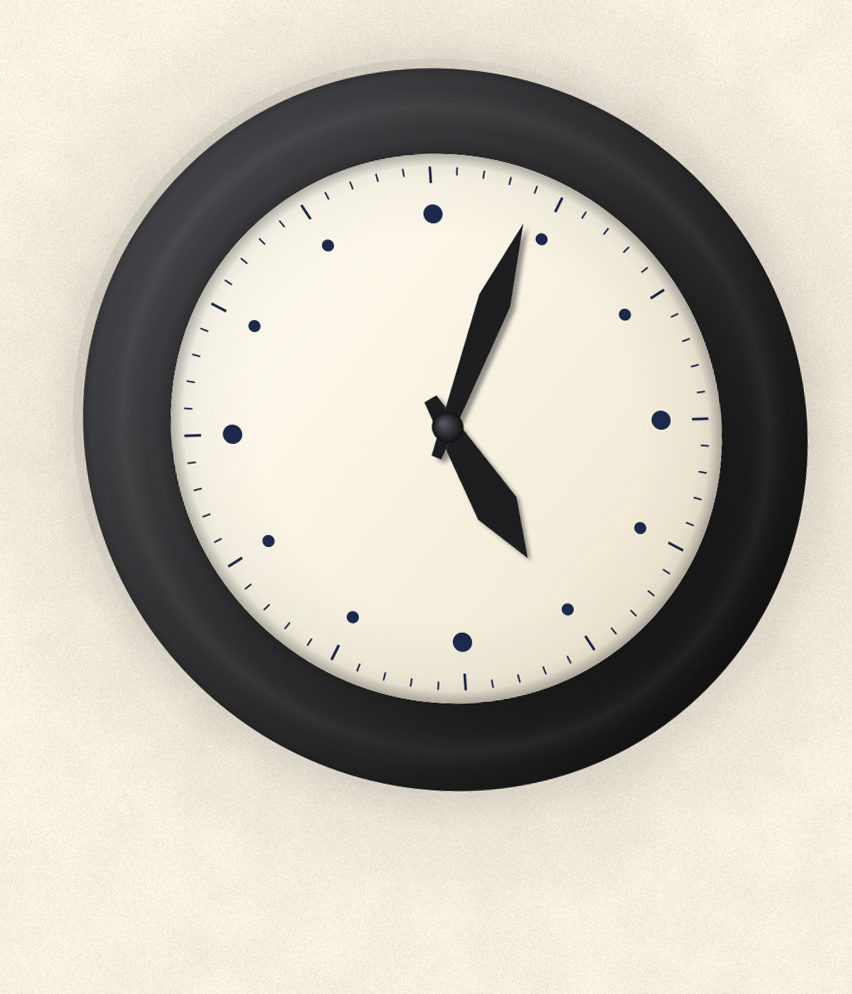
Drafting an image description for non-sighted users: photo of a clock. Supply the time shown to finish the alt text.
5:04
